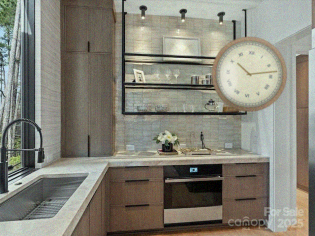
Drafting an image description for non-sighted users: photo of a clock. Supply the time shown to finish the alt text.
10:13
